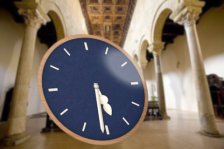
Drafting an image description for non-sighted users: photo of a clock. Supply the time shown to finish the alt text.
5:31
